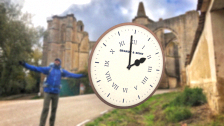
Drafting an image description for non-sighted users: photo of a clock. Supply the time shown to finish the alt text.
1:59
